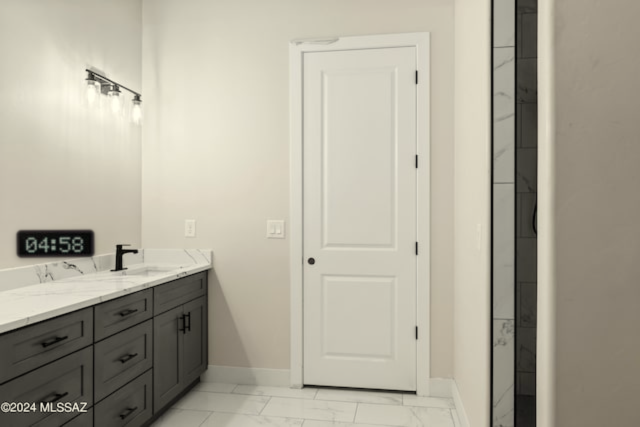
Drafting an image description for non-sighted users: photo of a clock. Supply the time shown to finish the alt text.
4:58
